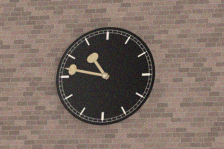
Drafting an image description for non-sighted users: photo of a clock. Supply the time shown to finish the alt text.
10:47
